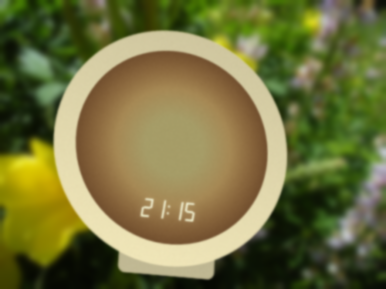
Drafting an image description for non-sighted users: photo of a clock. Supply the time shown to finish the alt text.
21:15
